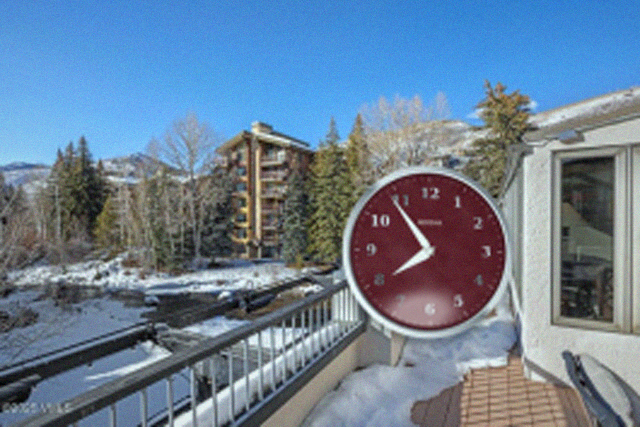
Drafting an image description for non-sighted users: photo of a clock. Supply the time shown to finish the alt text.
7:54
